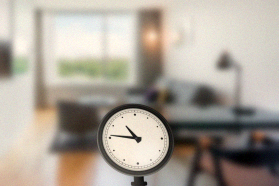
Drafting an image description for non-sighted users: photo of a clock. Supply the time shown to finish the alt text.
10:46
